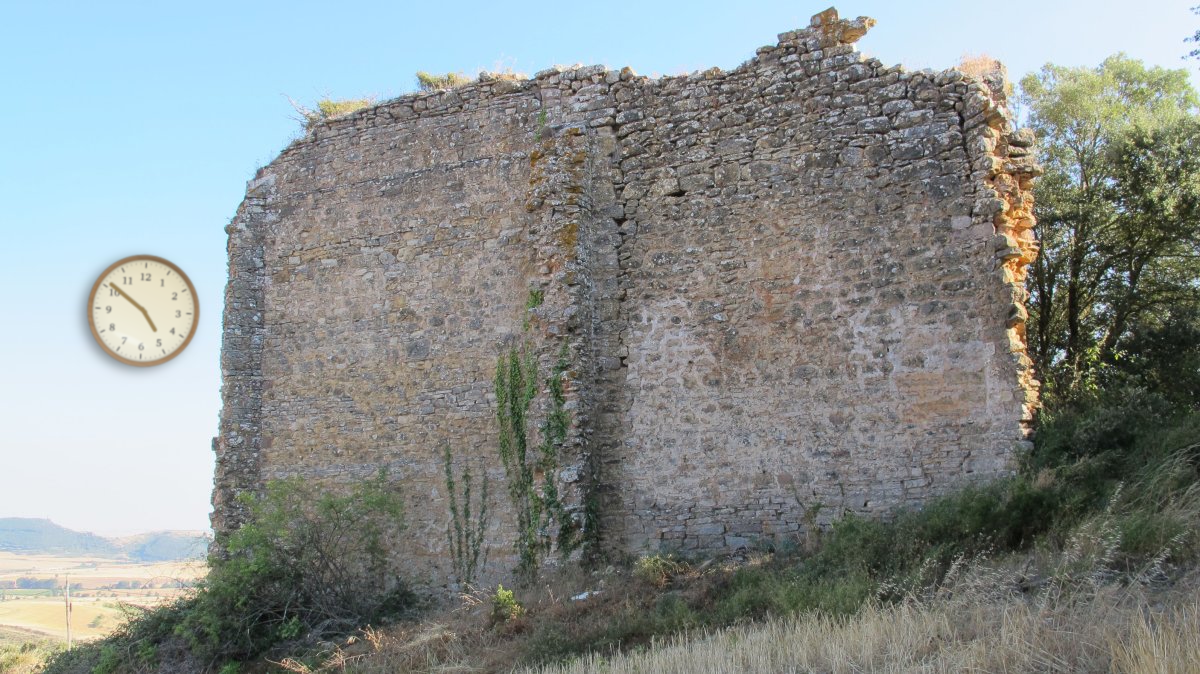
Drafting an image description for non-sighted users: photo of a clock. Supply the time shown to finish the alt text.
4:51
